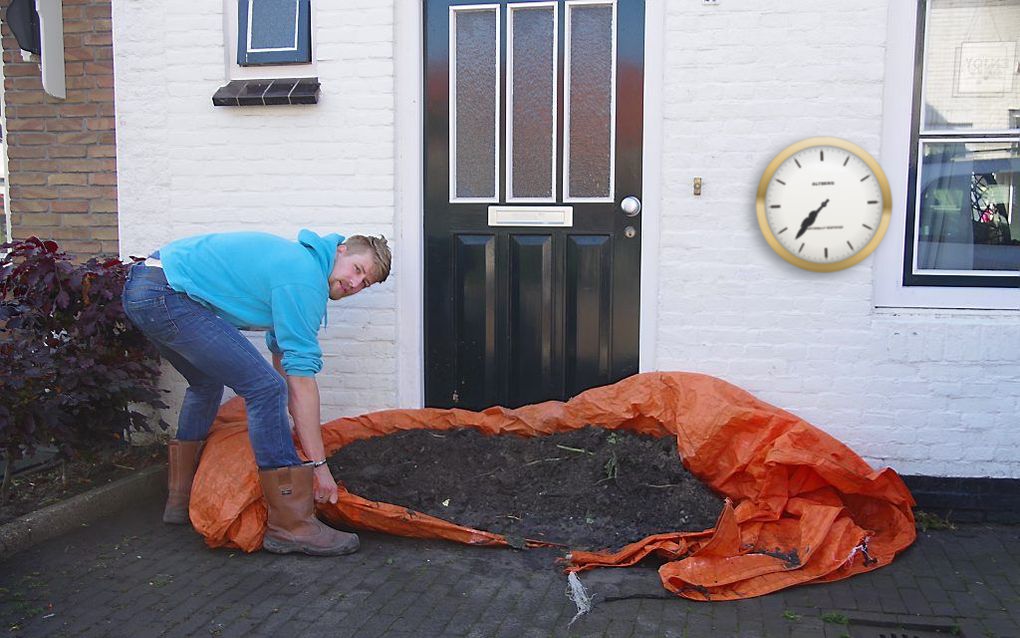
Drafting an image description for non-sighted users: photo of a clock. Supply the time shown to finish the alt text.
7:37
